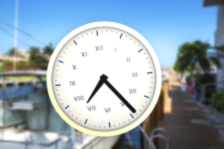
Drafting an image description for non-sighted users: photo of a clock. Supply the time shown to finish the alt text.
7:24
